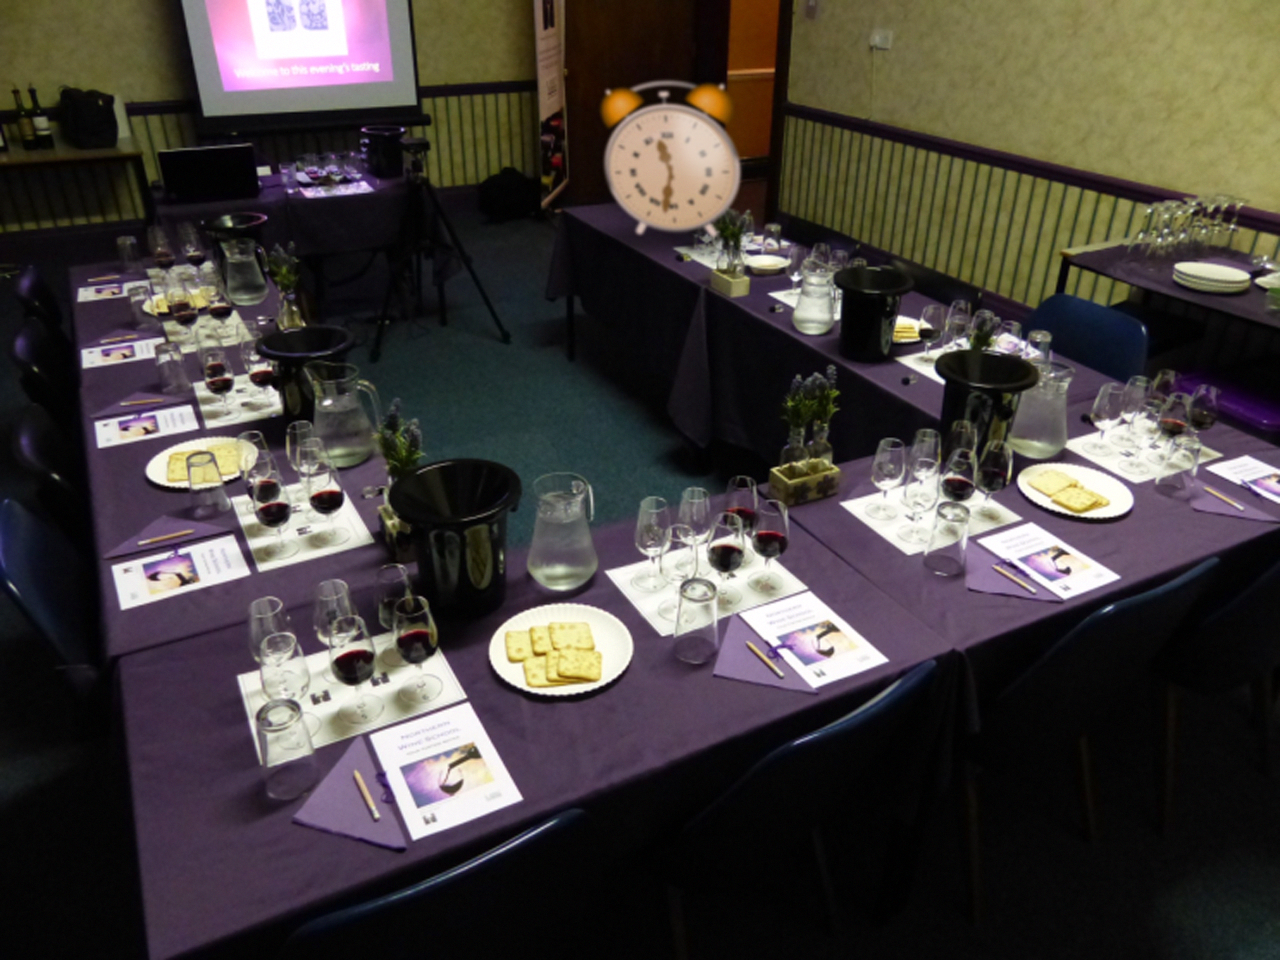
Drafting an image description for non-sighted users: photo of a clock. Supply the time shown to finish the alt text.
11:32
